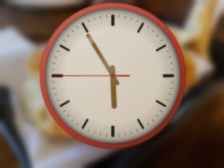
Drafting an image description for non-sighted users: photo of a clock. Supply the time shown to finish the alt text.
5:54:45
